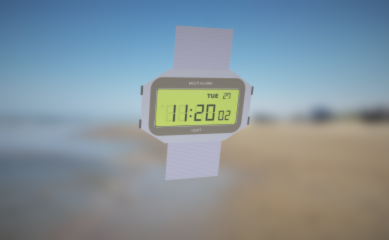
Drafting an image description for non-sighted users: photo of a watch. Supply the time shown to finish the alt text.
11:20:02
